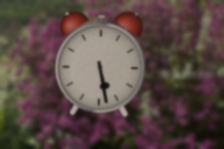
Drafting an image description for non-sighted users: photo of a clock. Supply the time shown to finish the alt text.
5:28
